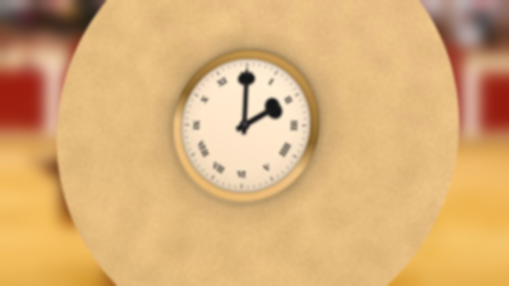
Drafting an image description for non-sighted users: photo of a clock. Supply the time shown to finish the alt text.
2:00
